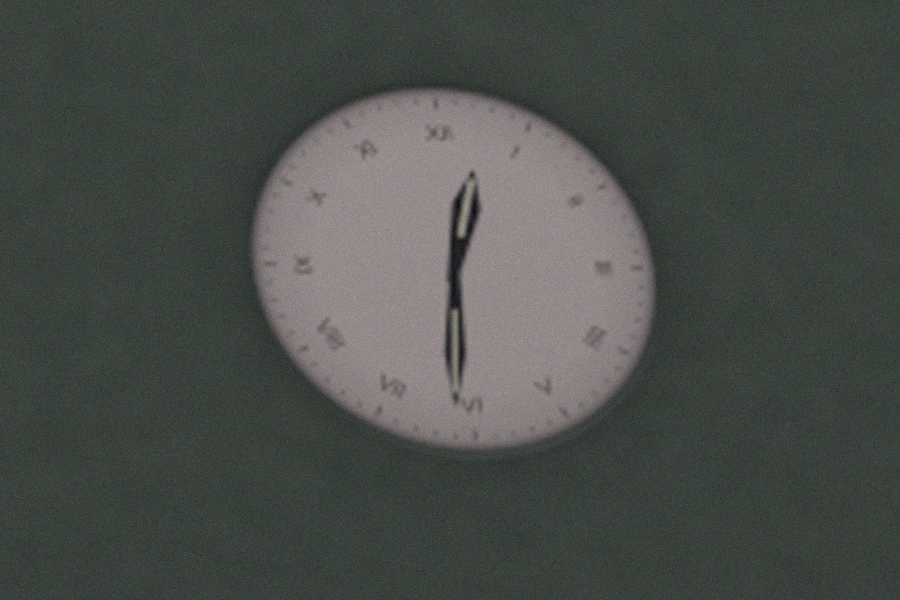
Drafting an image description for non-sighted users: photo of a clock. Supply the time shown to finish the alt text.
12:31
